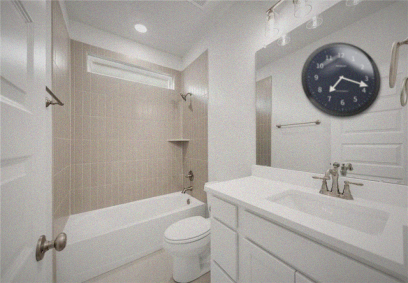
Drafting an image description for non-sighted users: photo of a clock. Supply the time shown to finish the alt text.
7:18
